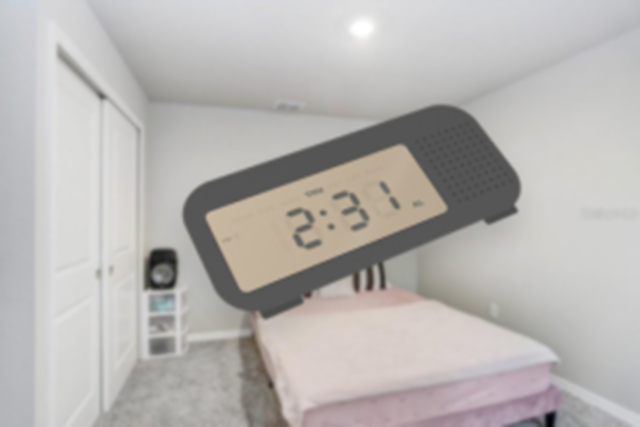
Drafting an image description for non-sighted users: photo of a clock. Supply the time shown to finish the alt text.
2:31
